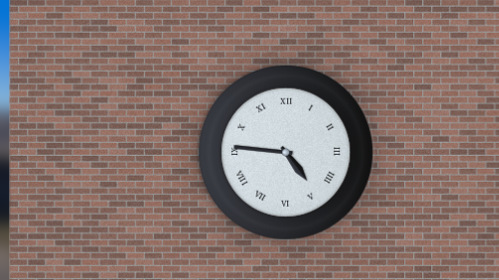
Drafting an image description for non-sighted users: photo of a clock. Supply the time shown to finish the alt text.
4:46
